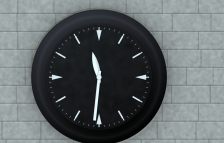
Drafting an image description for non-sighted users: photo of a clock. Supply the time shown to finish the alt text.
11:31
